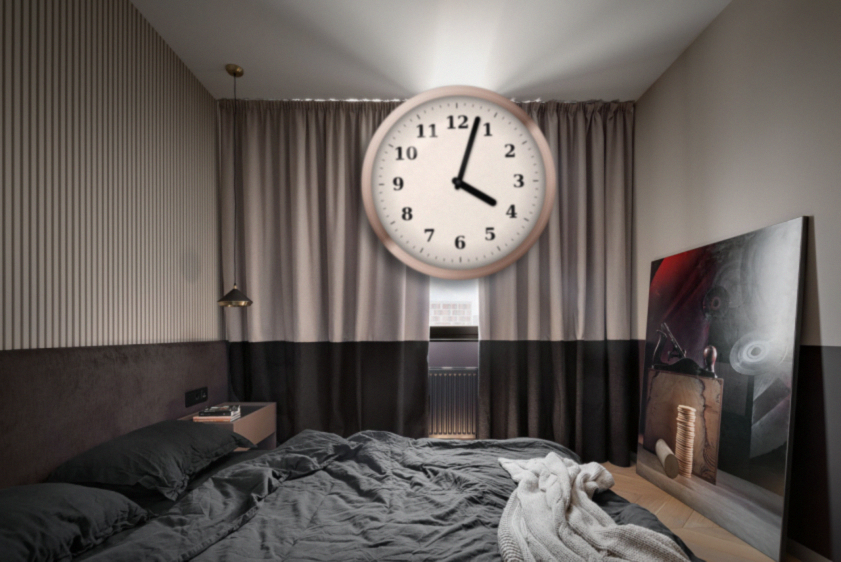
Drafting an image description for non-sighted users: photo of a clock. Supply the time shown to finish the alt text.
4:03
